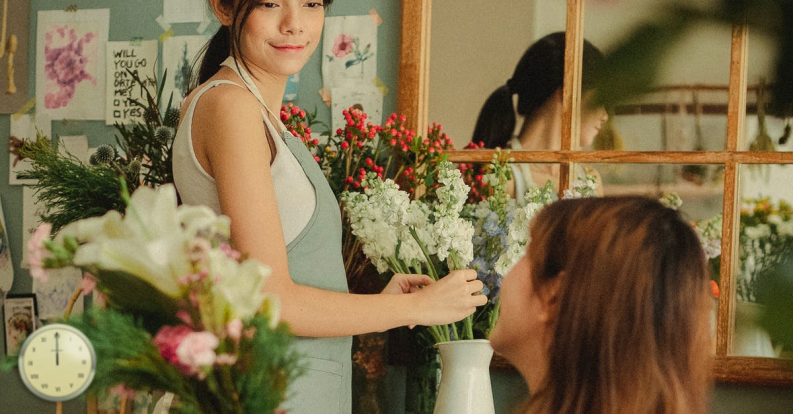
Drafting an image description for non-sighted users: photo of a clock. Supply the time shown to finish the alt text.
12:00
